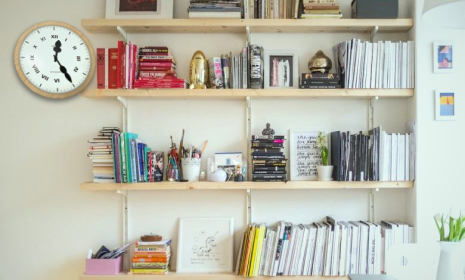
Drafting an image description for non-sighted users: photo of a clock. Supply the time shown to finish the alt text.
12:25
